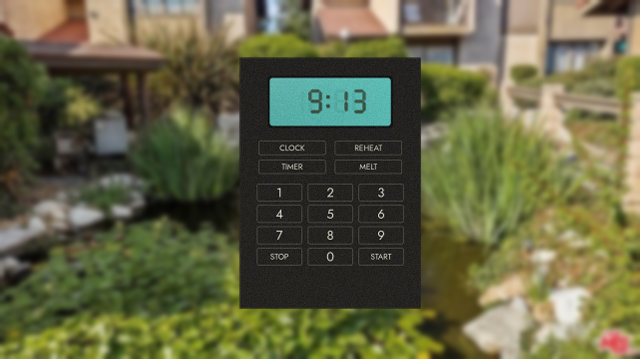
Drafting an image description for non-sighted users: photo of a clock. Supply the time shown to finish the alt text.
9:13
